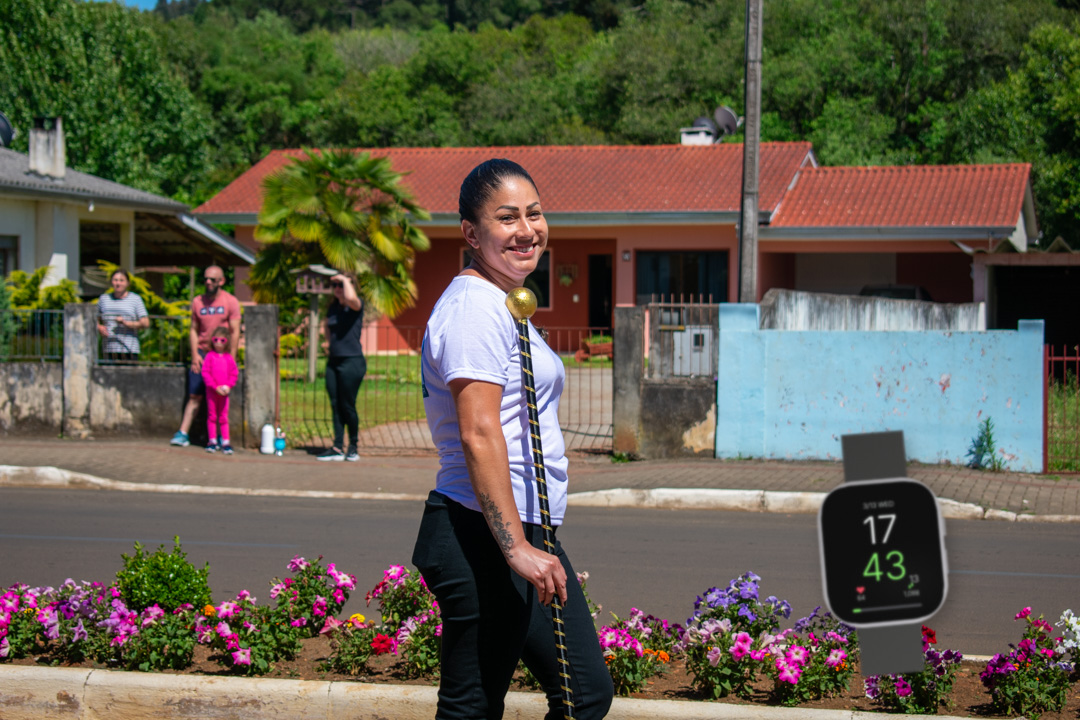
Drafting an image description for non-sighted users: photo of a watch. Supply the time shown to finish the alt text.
17:43
